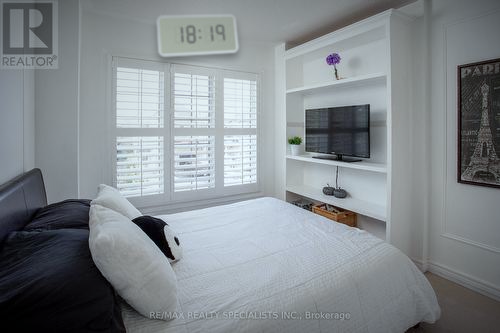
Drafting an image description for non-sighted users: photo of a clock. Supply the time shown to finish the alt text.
18:19
